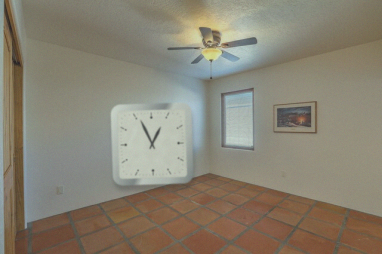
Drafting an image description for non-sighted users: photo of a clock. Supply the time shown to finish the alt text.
12:56
